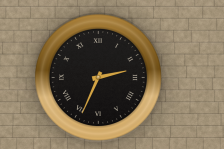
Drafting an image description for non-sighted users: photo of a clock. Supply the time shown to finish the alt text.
2:34
